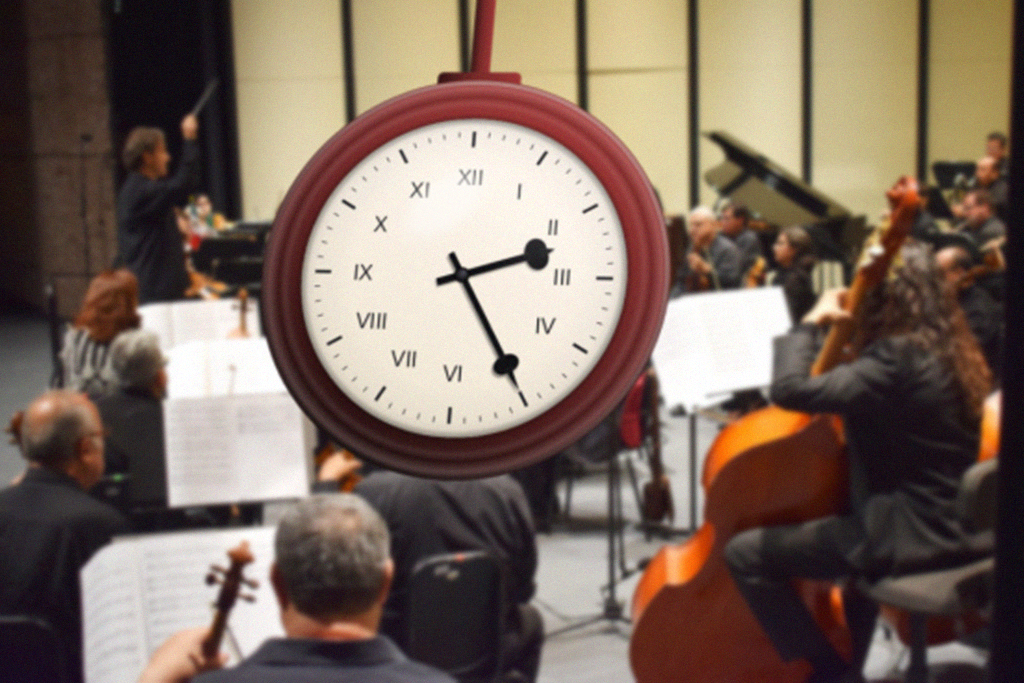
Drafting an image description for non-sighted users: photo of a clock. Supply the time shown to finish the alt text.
2:25
